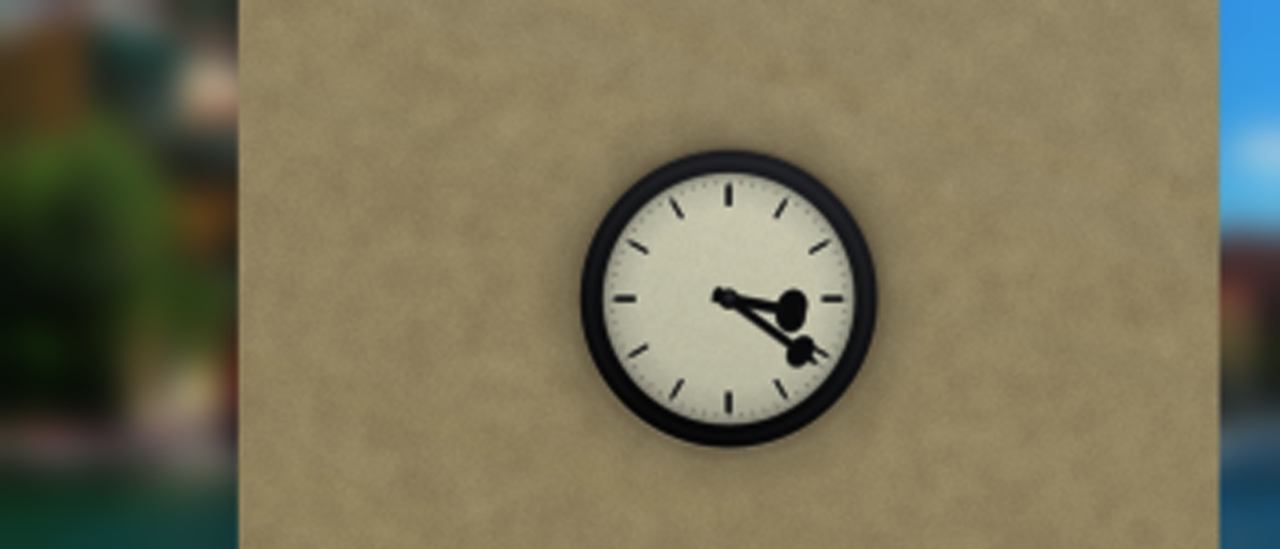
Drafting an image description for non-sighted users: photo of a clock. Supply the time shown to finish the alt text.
3:21
